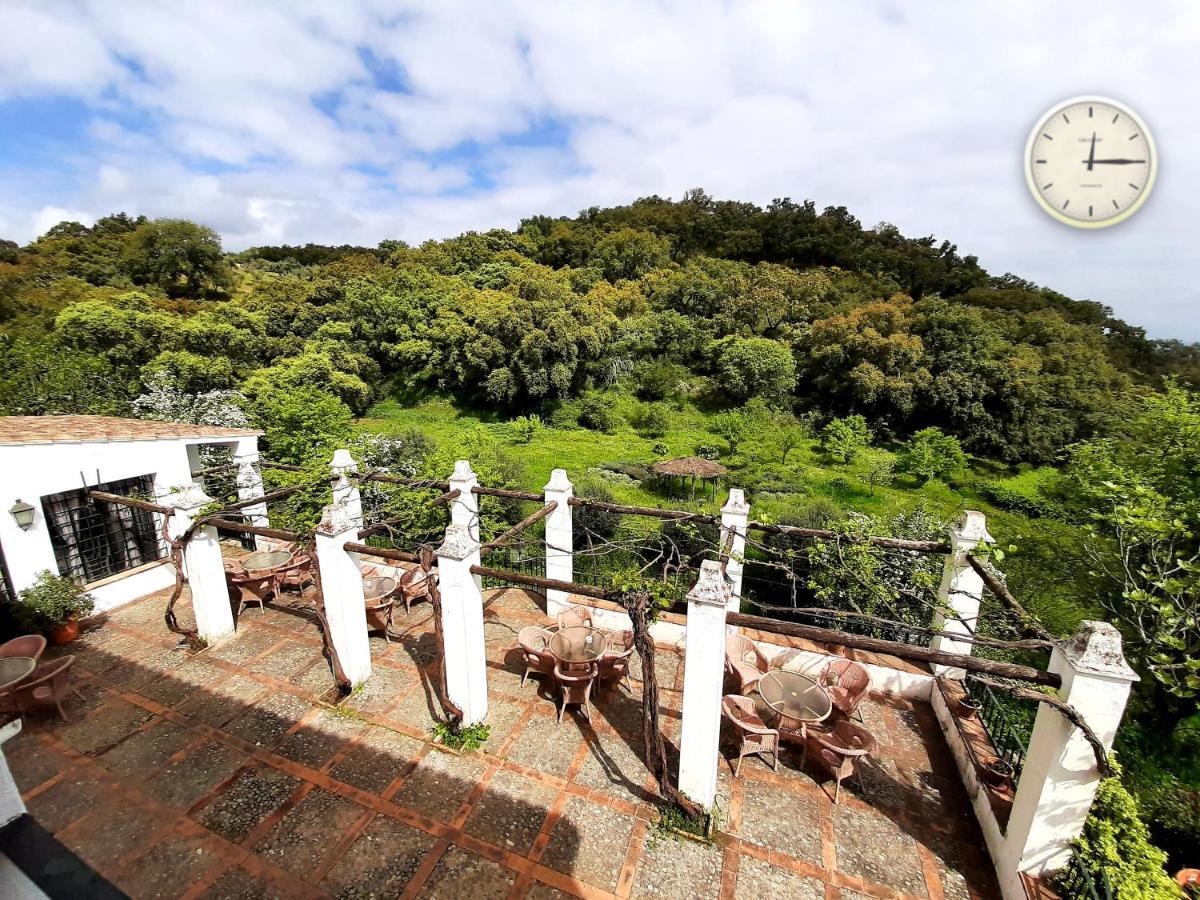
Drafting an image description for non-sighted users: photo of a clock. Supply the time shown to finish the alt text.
12:15
